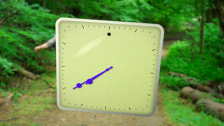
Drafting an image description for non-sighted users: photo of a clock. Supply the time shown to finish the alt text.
7:39
